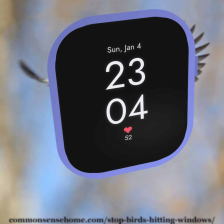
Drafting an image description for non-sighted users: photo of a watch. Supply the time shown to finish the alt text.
23:04
